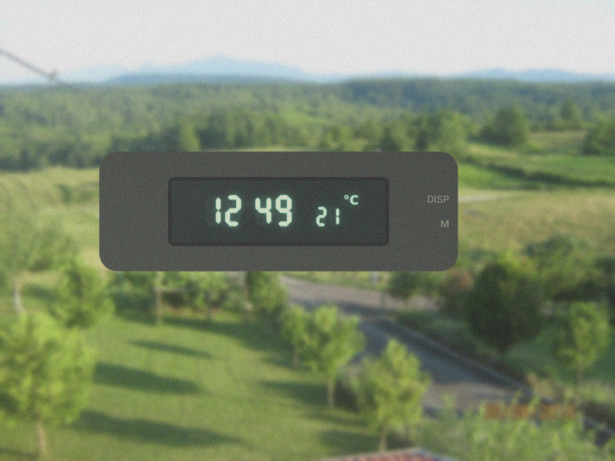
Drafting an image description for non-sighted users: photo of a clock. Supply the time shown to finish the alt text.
12:49
